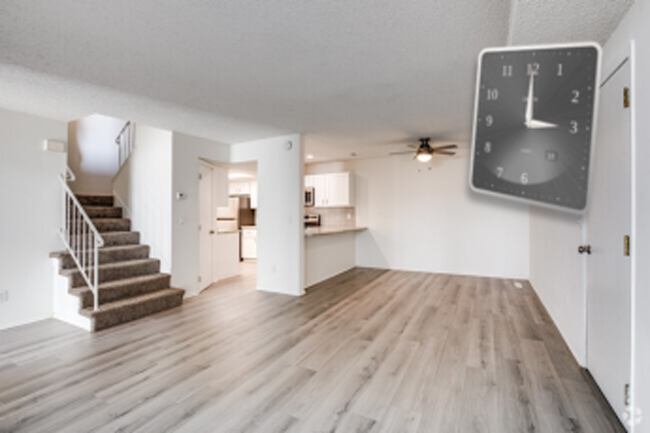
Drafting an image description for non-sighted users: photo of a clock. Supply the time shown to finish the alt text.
3:00
